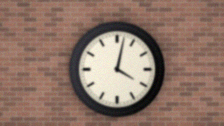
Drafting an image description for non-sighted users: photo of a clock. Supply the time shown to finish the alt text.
4:02
